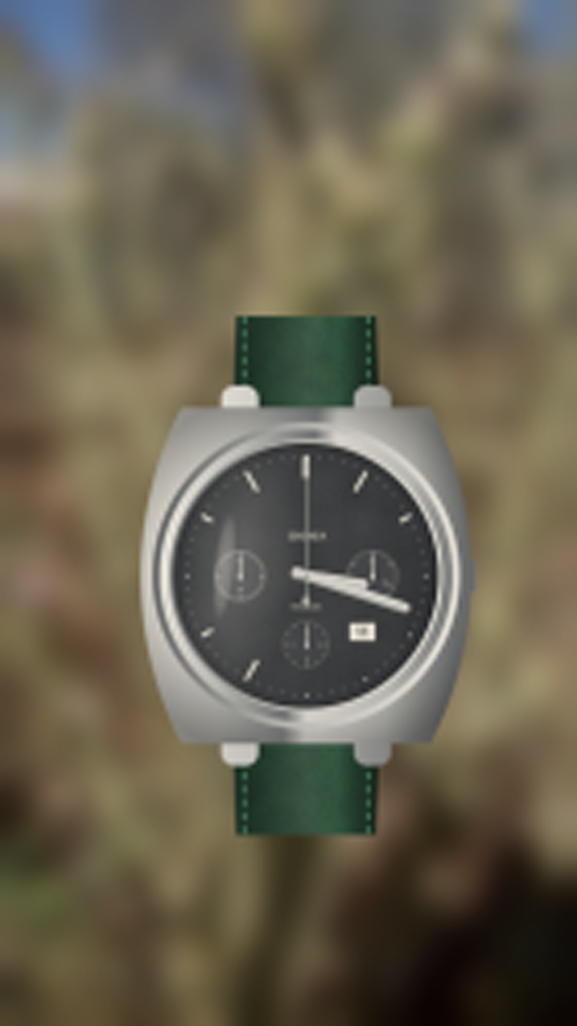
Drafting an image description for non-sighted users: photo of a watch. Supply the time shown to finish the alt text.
3:18
